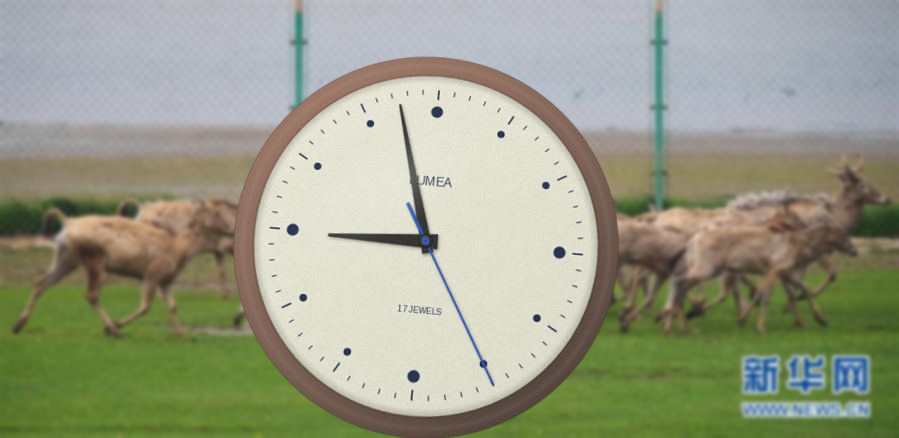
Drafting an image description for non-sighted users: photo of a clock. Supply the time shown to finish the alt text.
8:57:25
